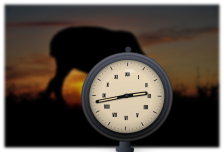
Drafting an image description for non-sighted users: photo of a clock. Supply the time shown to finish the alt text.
2:43
